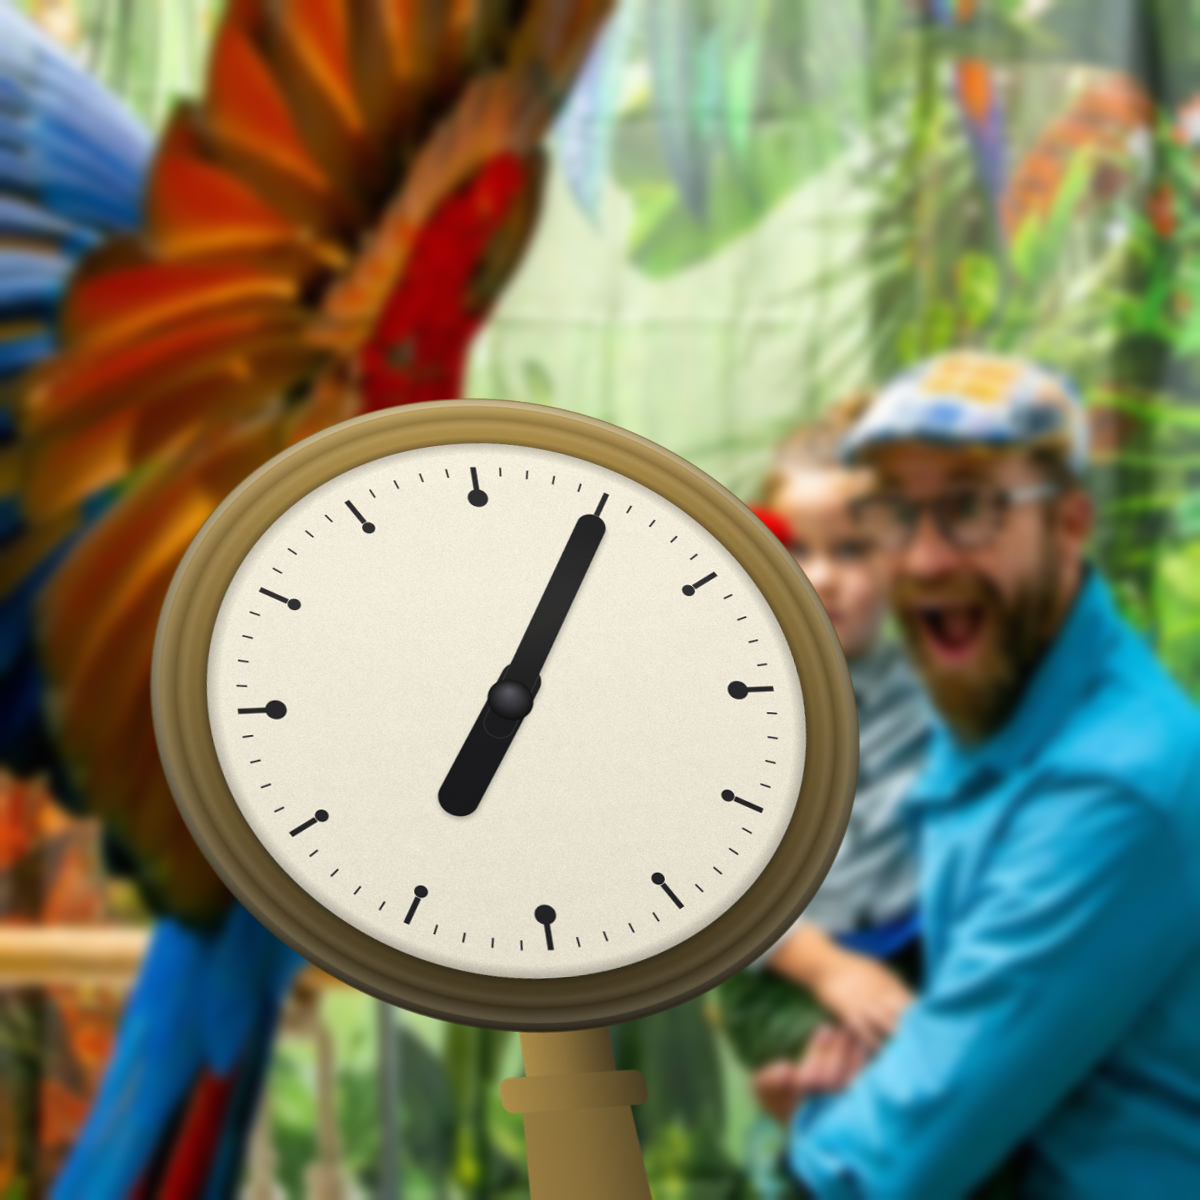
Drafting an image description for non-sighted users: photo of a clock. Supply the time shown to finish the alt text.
7:05
